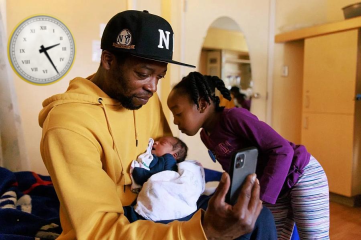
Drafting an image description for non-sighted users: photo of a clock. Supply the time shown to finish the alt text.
2:25
